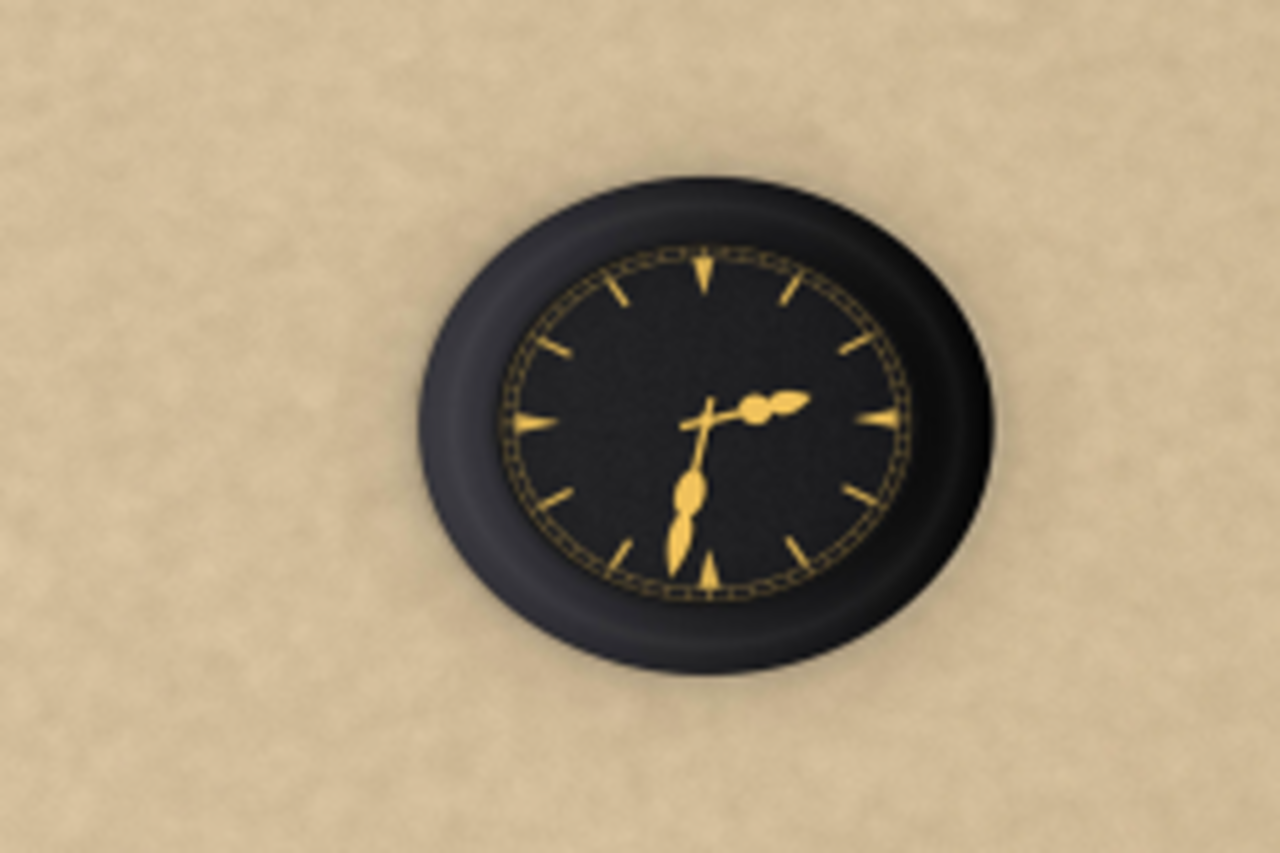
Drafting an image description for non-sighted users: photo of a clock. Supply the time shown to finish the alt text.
2:32
